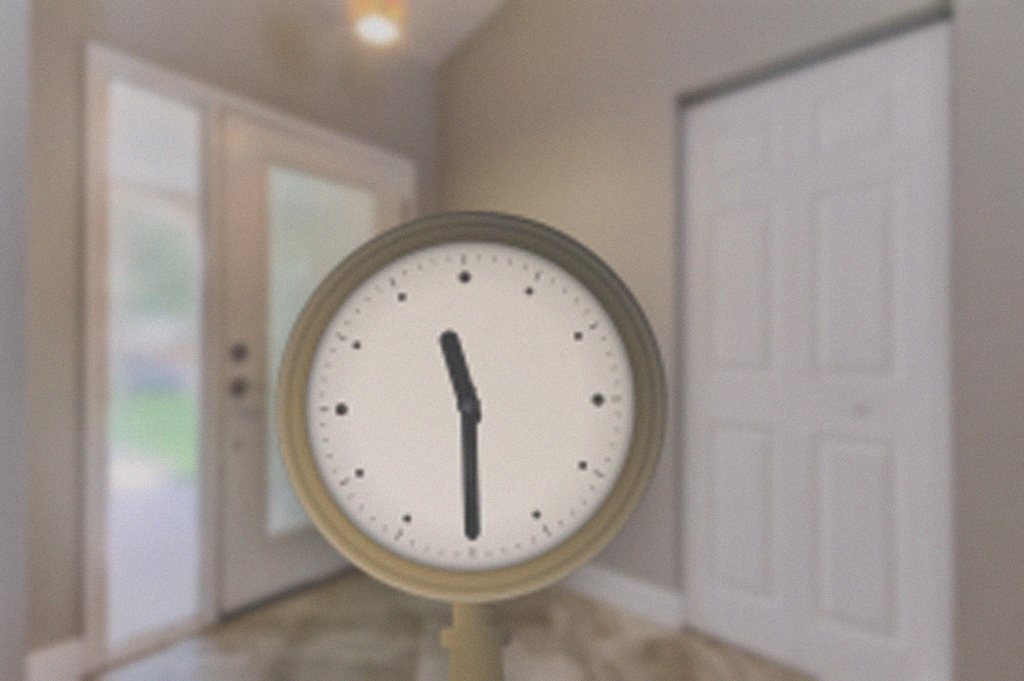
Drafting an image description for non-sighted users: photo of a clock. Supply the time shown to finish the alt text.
11:30
